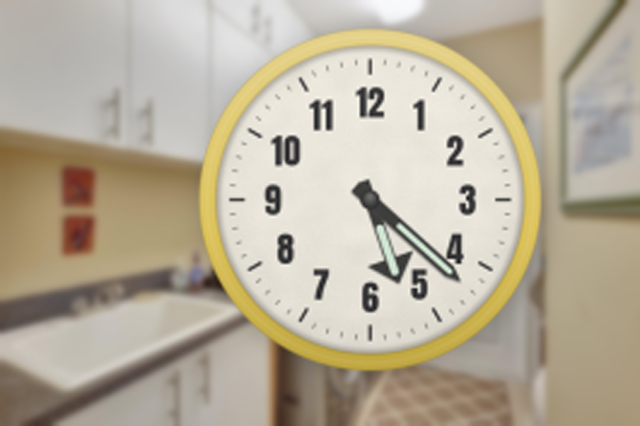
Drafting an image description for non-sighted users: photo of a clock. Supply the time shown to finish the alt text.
5:22
